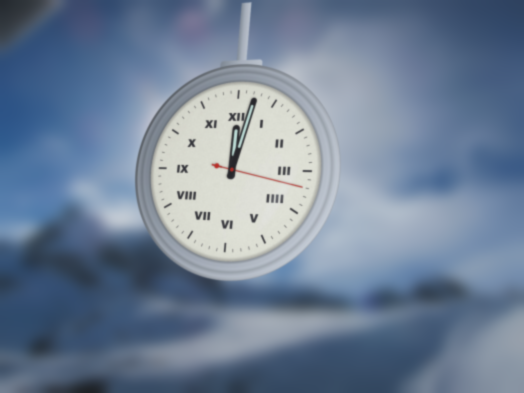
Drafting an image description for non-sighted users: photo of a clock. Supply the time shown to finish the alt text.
12:02:17
